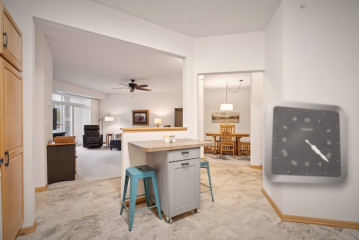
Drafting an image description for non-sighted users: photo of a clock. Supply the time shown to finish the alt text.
4:22
